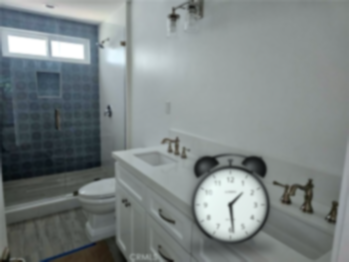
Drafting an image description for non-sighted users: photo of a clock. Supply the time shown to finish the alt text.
1:29
